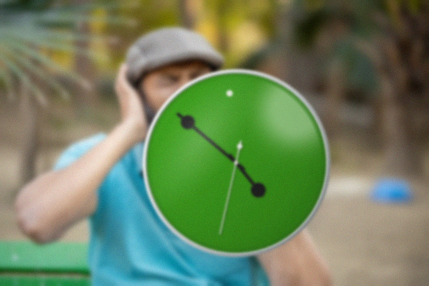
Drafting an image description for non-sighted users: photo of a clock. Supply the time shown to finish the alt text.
4:52:33
